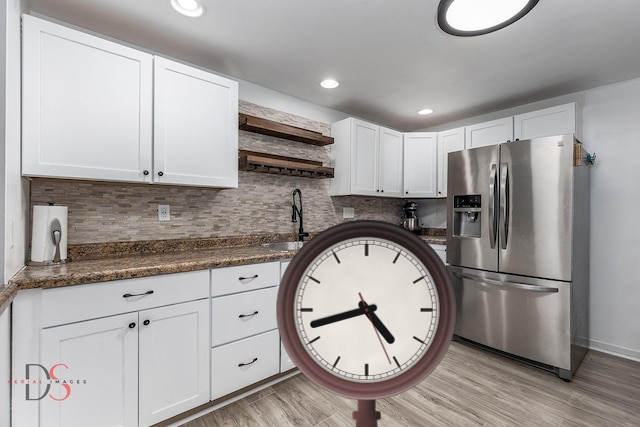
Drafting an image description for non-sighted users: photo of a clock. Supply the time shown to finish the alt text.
4:42:26
